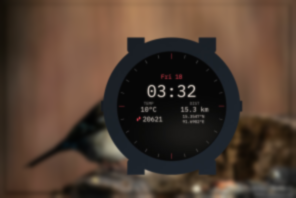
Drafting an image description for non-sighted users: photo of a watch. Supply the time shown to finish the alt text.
3:32
